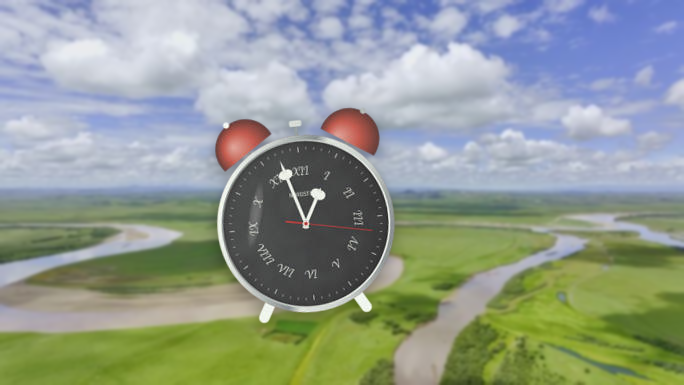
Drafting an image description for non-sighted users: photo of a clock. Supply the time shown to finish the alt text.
12:57:17
